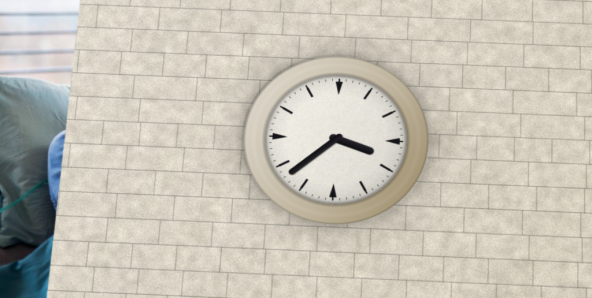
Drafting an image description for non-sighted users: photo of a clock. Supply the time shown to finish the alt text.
3:38
